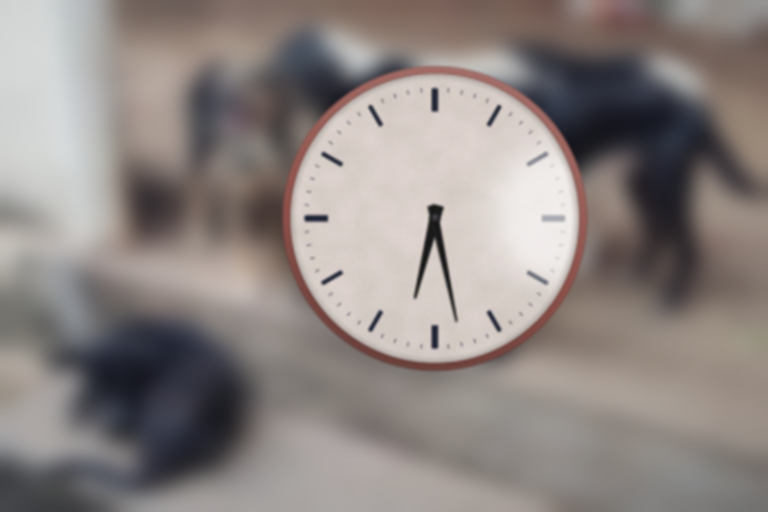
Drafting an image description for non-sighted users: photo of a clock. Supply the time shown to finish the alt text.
6:28
